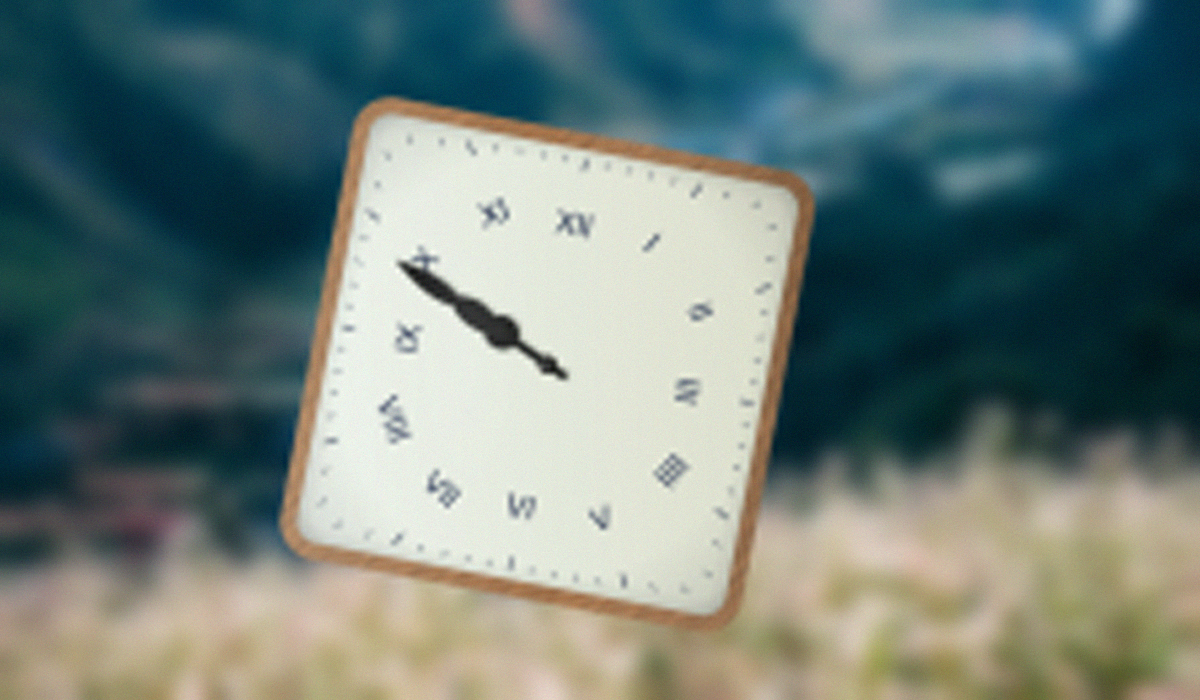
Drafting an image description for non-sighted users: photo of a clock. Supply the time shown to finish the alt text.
9:49
